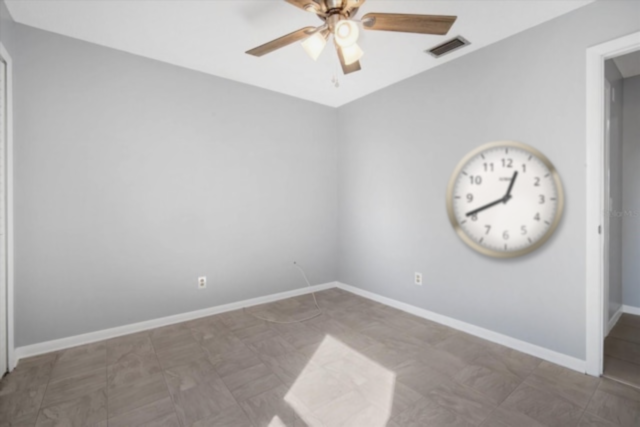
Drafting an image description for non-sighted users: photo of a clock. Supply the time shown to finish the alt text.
12:41
